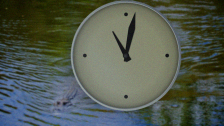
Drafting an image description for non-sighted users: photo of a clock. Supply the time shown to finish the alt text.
11:02
